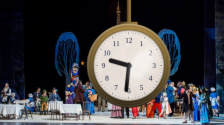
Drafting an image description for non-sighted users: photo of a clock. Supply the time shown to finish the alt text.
9:31
